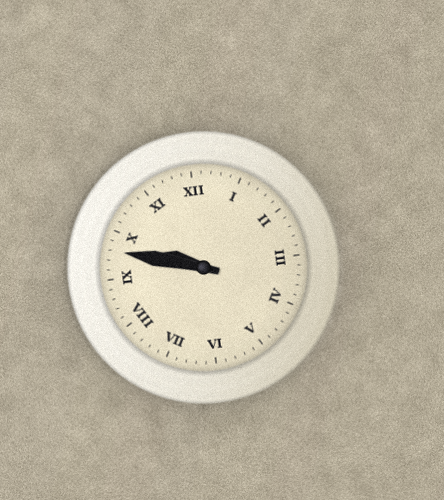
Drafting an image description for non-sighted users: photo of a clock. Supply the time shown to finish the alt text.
9:48
